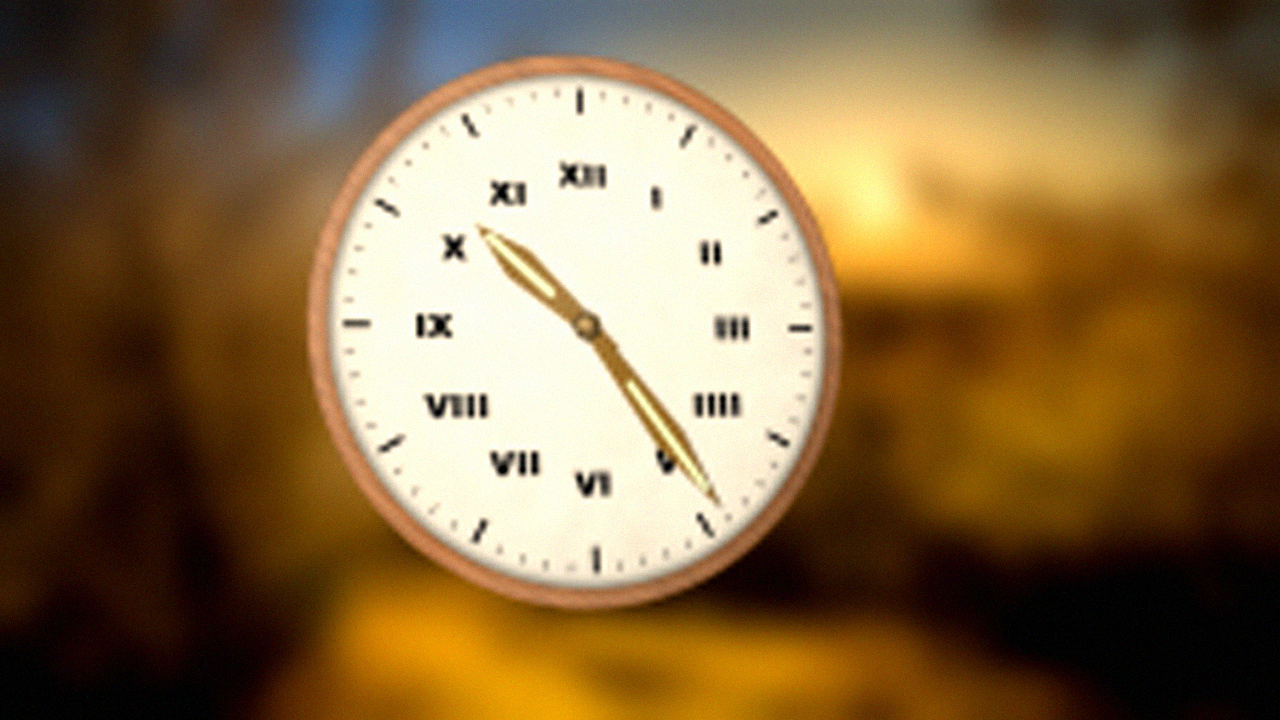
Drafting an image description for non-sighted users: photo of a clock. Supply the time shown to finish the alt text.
10:24
